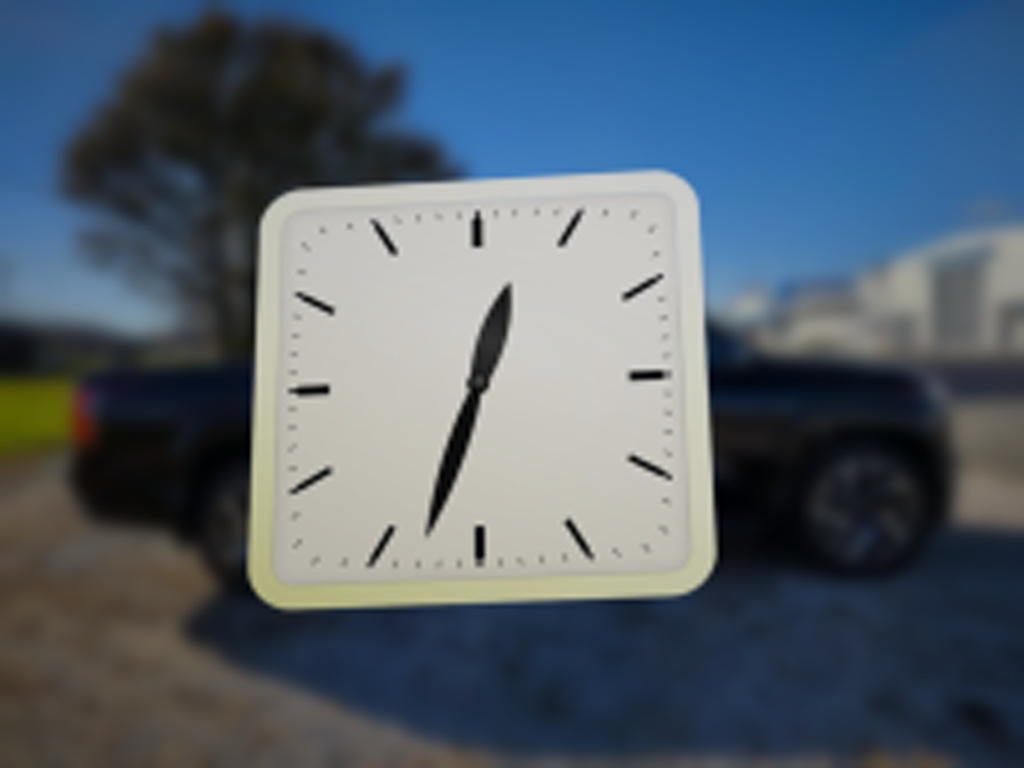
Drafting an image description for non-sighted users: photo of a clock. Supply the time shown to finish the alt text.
12:33
